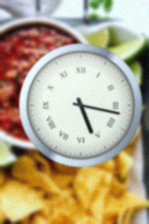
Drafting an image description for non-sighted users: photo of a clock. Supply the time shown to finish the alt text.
5:17
